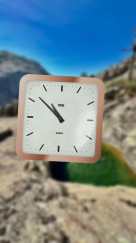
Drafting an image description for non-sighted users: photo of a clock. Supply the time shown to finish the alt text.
10:52
